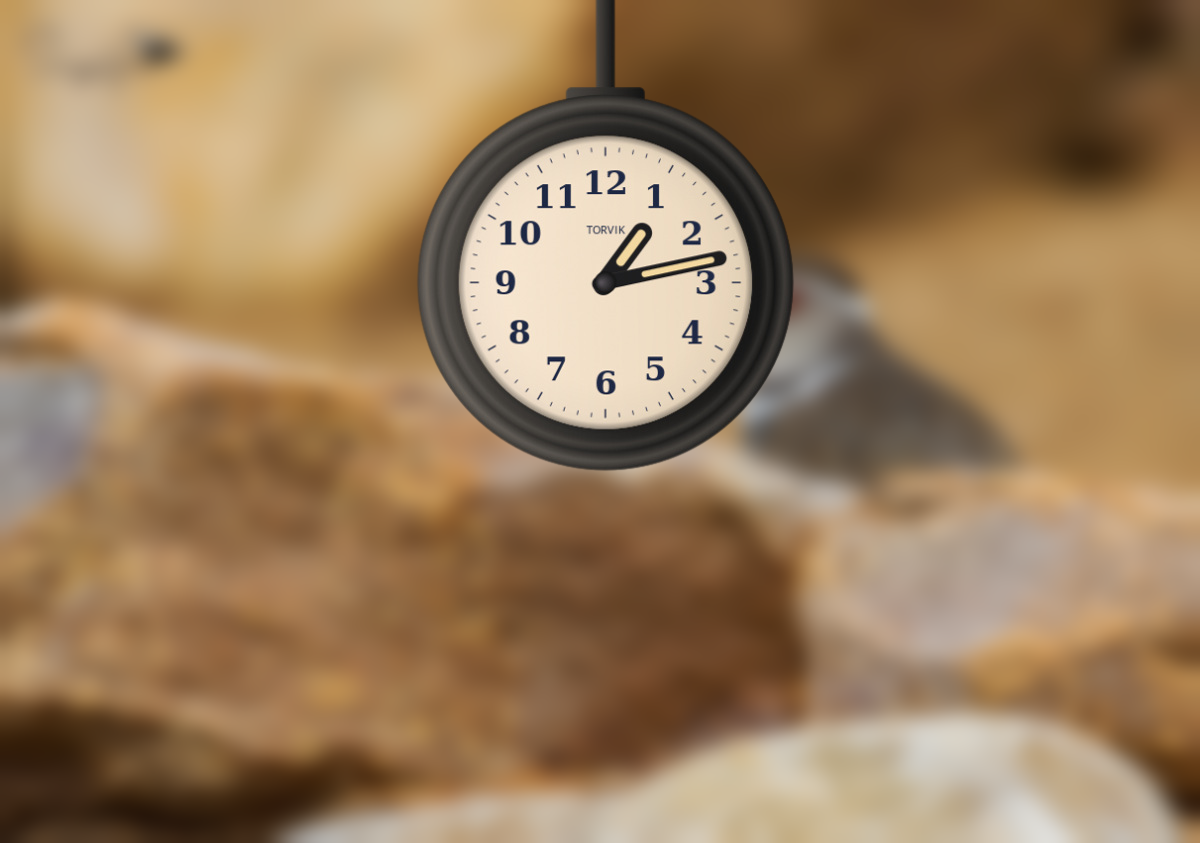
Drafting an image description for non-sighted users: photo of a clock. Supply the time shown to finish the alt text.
1:13
